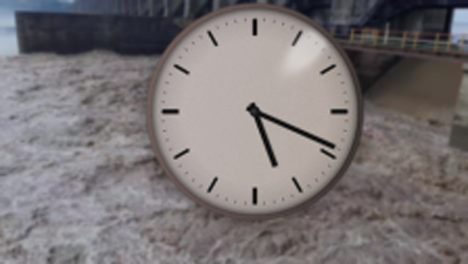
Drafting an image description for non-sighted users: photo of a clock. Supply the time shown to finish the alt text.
5:19
